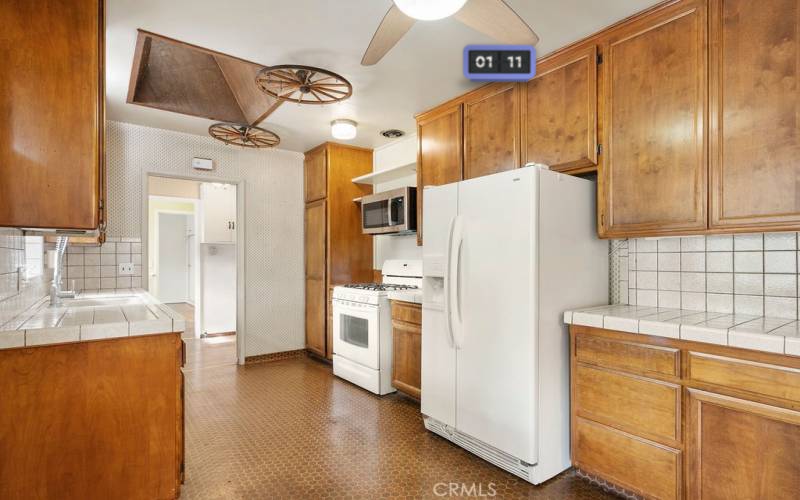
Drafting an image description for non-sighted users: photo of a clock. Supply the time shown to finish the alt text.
1:11
